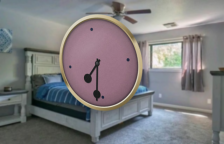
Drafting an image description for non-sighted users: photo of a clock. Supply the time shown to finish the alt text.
7:32
